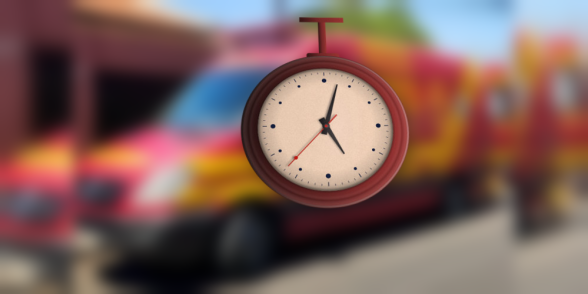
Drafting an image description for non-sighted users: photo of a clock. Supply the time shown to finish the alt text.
5:02:37
